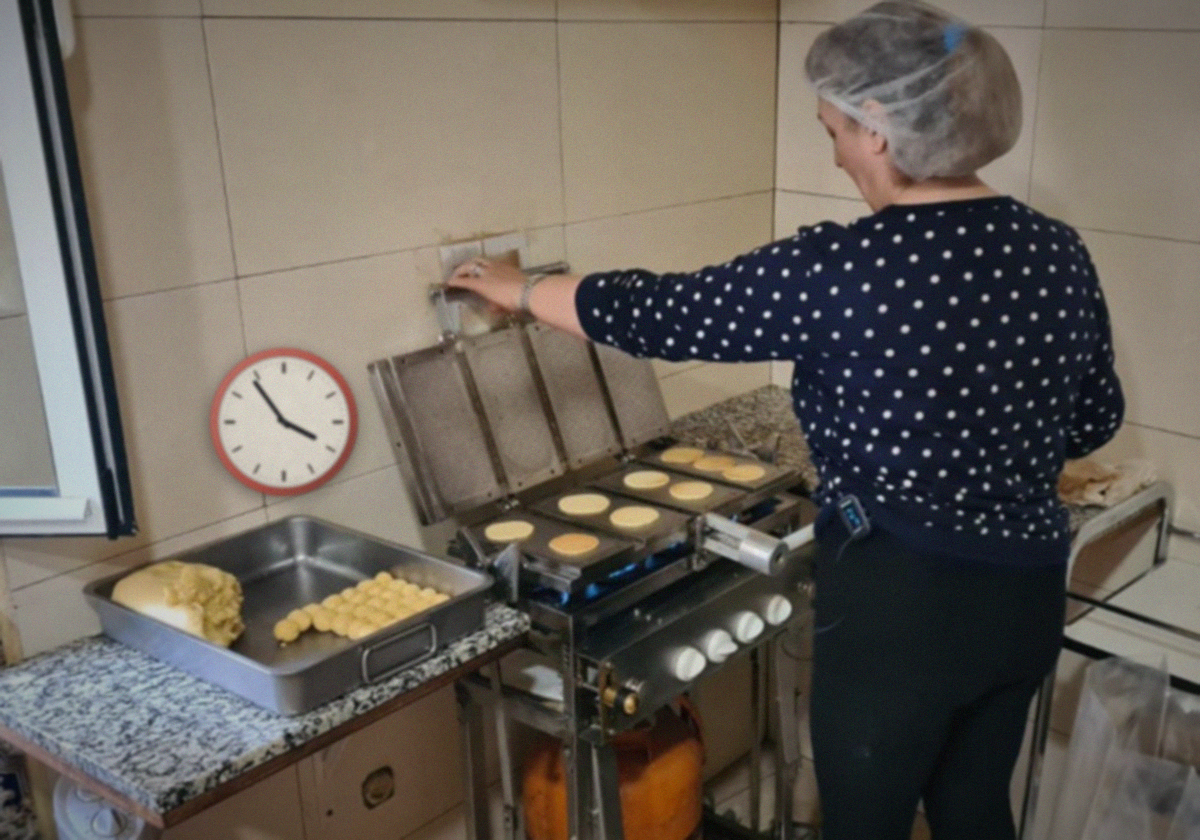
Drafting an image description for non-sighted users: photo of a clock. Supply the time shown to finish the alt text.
3:54
